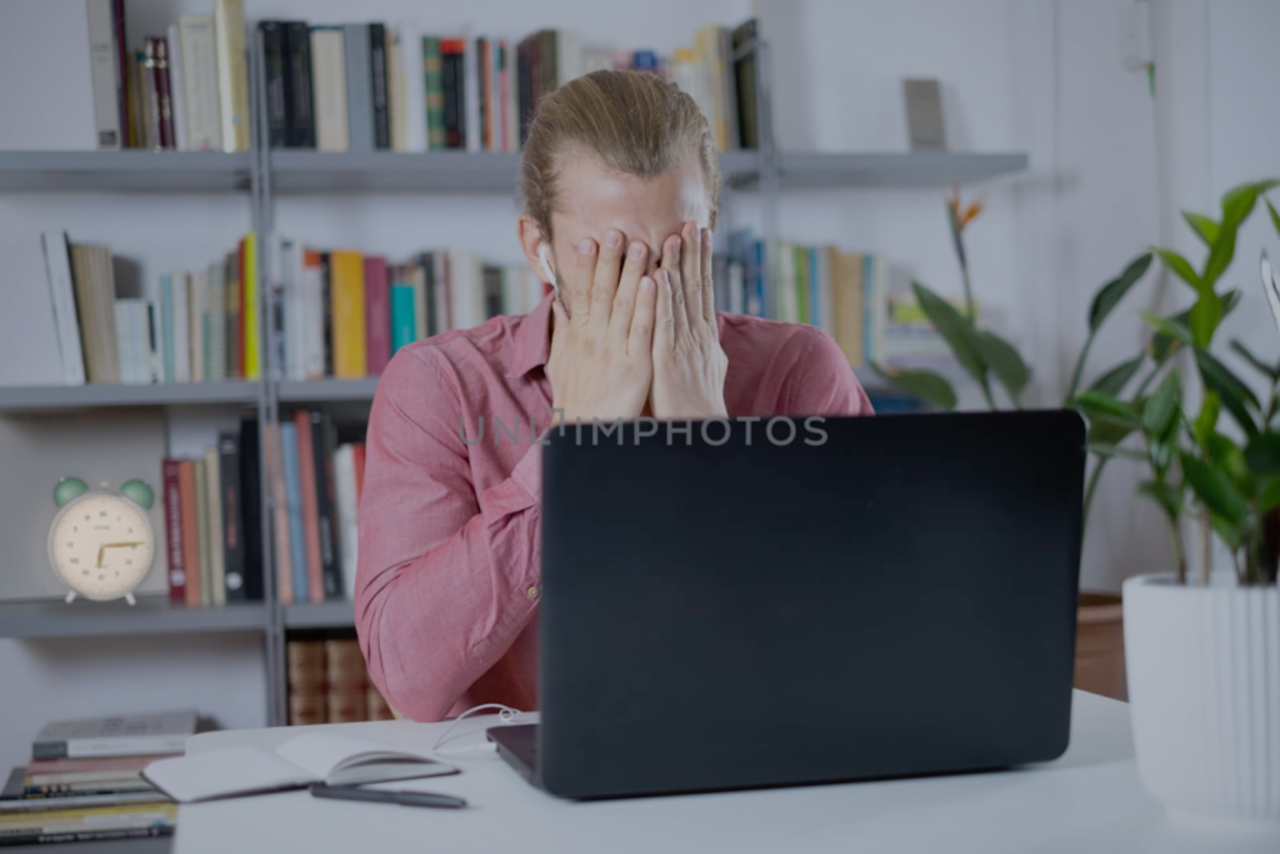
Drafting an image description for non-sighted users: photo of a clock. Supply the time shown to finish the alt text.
6:14
